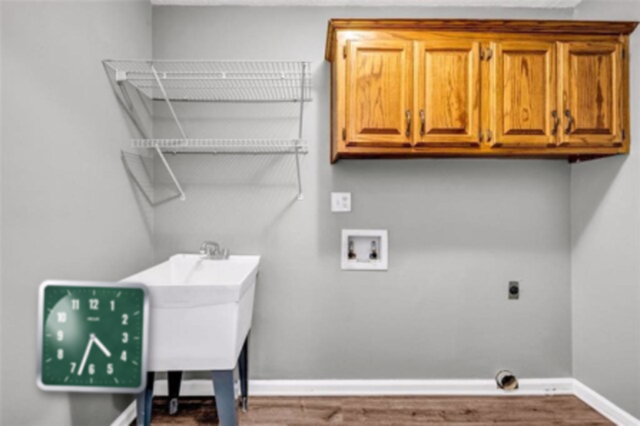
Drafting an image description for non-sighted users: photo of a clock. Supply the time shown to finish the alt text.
4:33
